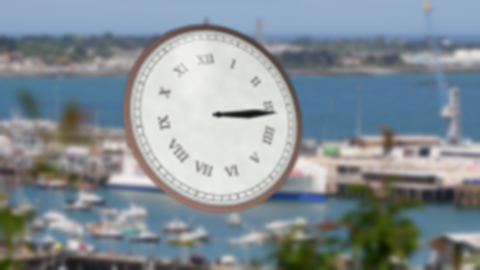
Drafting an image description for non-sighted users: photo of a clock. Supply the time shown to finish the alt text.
3:16
